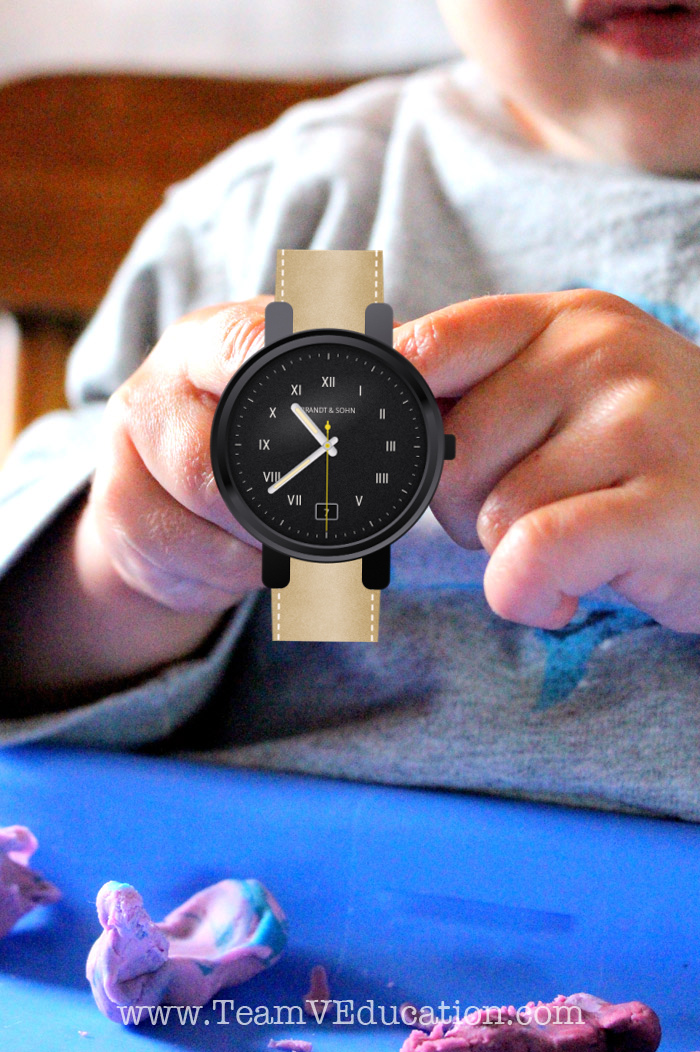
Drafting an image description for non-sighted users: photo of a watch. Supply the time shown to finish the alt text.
10:38:30
